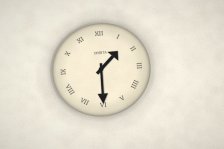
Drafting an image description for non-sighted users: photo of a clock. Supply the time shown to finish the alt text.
1:30
